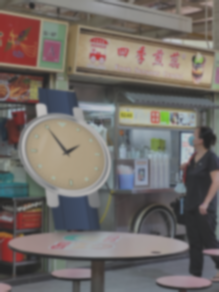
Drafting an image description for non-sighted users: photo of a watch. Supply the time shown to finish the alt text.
1:55
